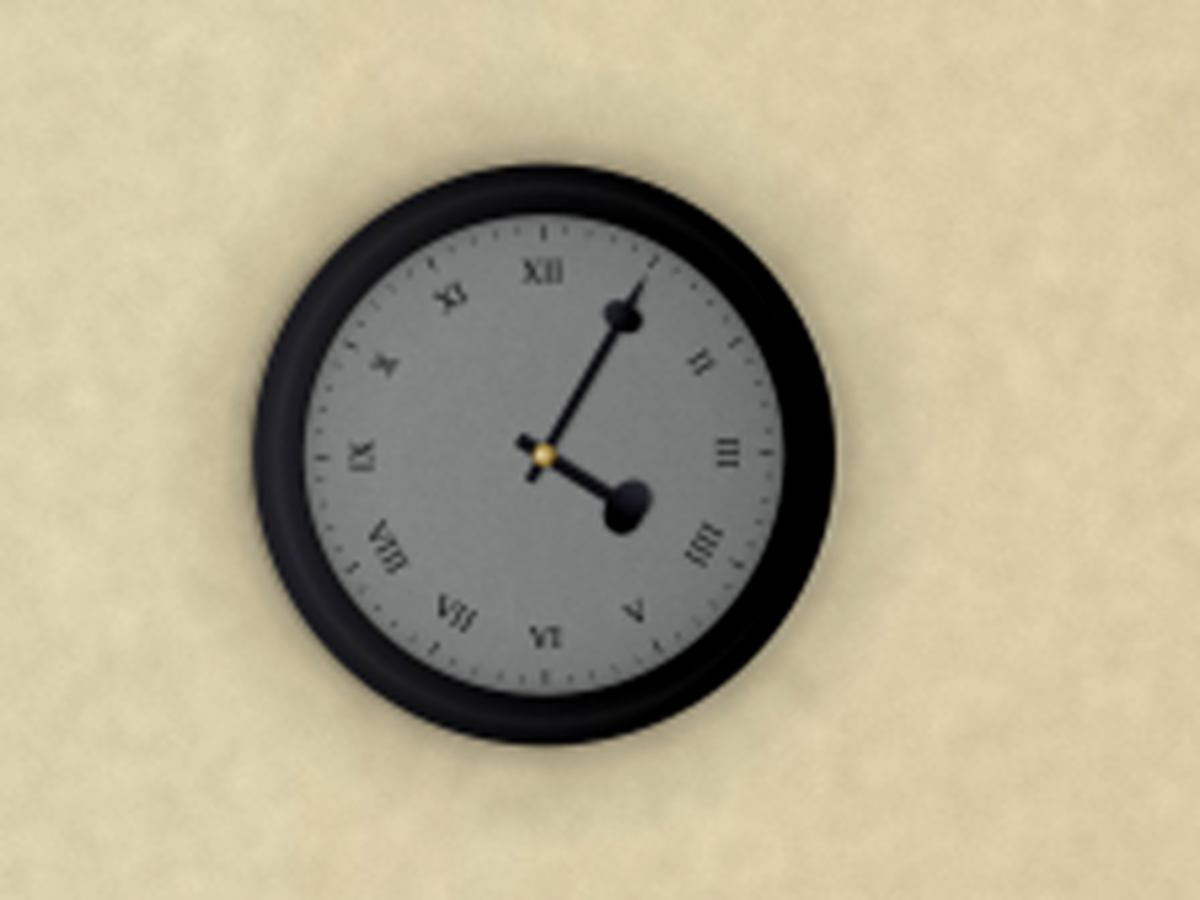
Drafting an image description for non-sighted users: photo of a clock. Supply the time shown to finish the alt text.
4:05
